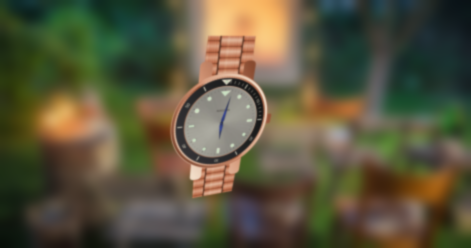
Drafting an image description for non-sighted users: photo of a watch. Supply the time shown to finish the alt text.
6:02
